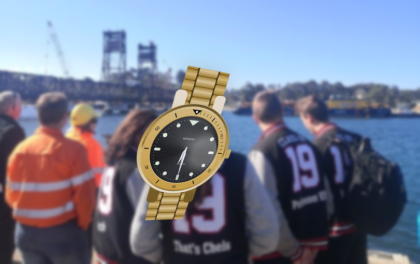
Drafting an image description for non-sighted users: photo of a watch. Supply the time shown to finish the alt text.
6:30
